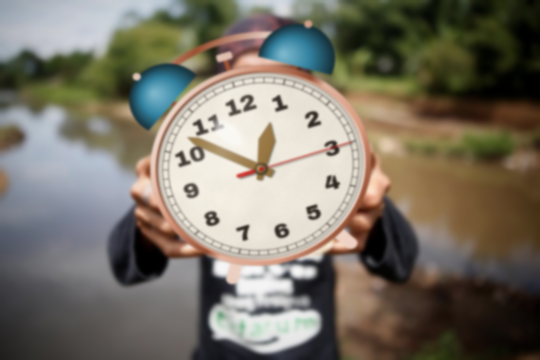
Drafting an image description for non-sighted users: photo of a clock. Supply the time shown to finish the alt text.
12:52:15
